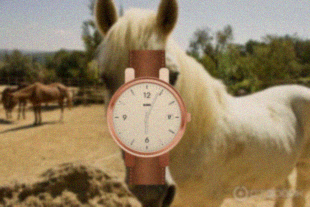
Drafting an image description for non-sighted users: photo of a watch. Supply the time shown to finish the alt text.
6:04
